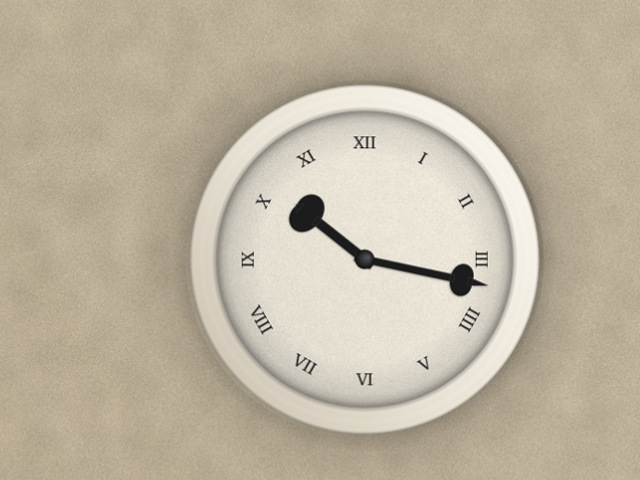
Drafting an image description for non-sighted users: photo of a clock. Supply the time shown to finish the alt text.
10:17
